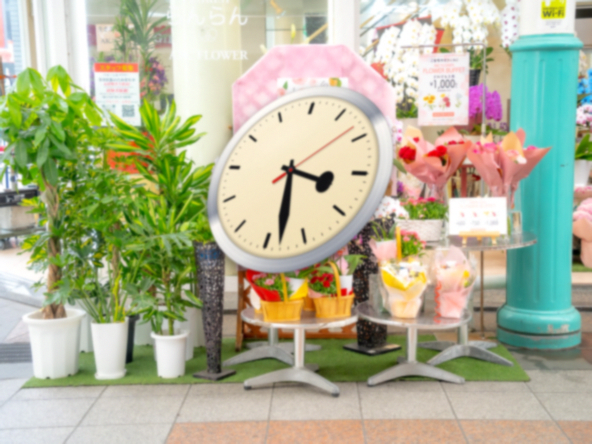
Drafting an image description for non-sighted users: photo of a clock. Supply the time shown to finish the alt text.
3:28:08
